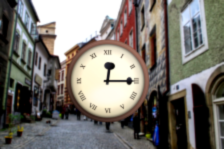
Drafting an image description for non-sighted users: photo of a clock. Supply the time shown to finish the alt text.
12:15
